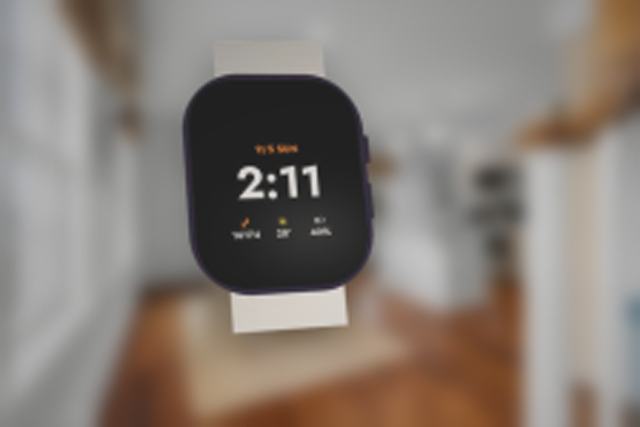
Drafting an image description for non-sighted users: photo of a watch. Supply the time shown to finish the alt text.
2:11
